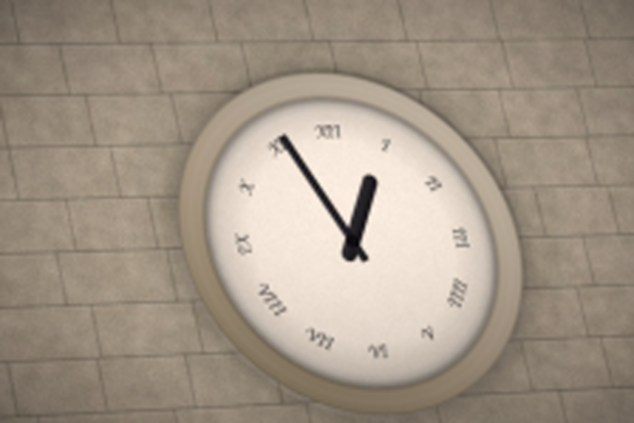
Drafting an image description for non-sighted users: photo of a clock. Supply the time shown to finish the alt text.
12:56
